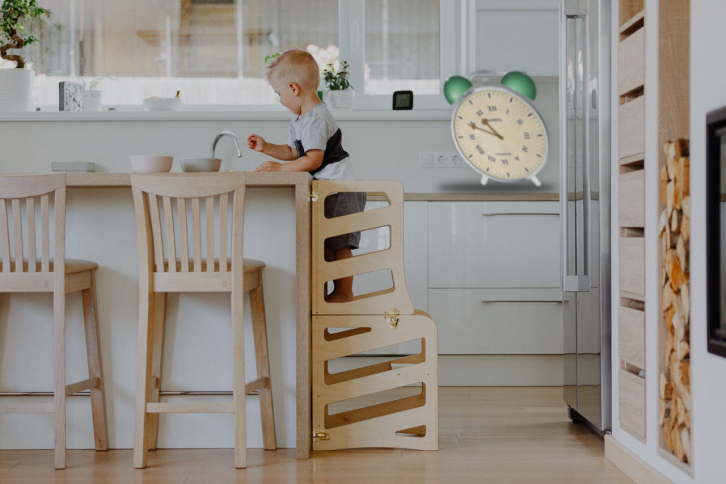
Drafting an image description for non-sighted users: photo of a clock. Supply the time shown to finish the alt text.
10:49
